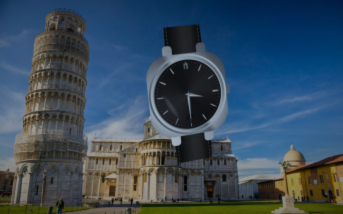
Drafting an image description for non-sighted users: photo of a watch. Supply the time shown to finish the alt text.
3:30
